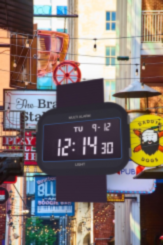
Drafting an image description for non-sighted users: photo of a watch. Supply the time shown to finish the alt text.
12:14:30
